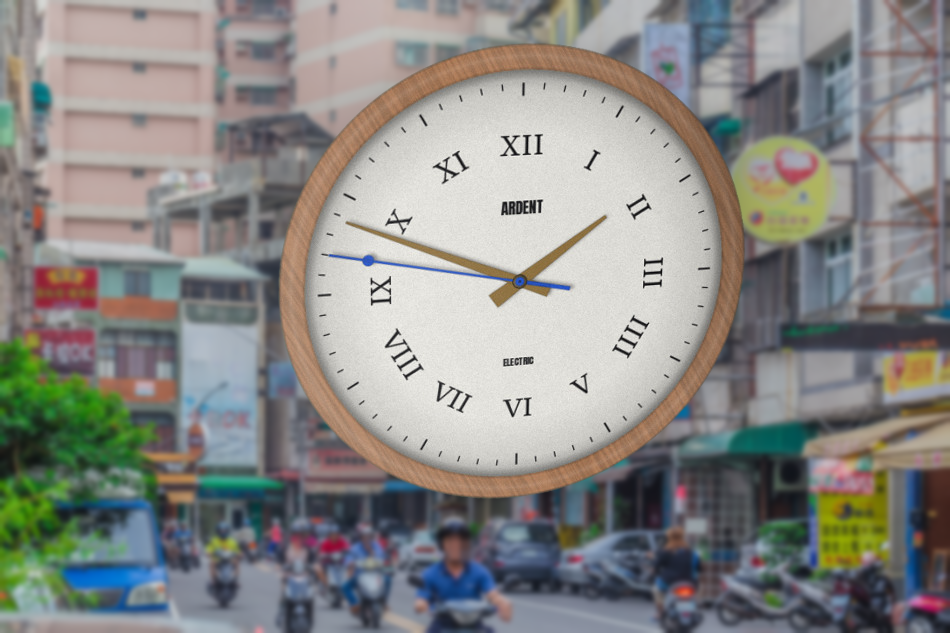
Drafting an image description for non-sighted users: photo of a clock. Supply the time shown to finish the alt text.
1:48:47
